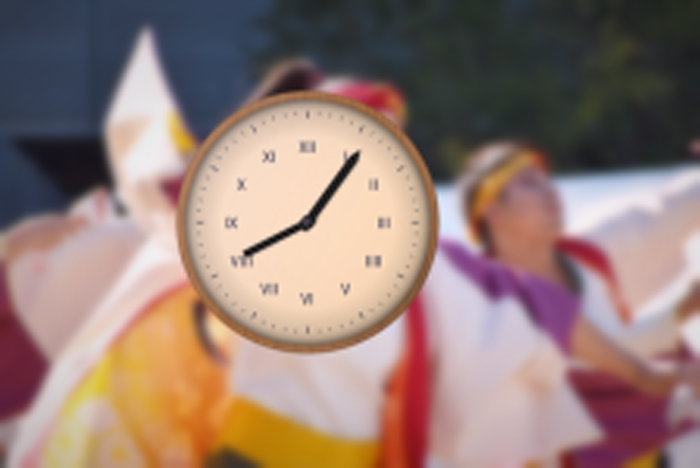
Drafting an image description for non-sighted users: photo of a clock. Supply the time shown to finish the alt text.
8:06
